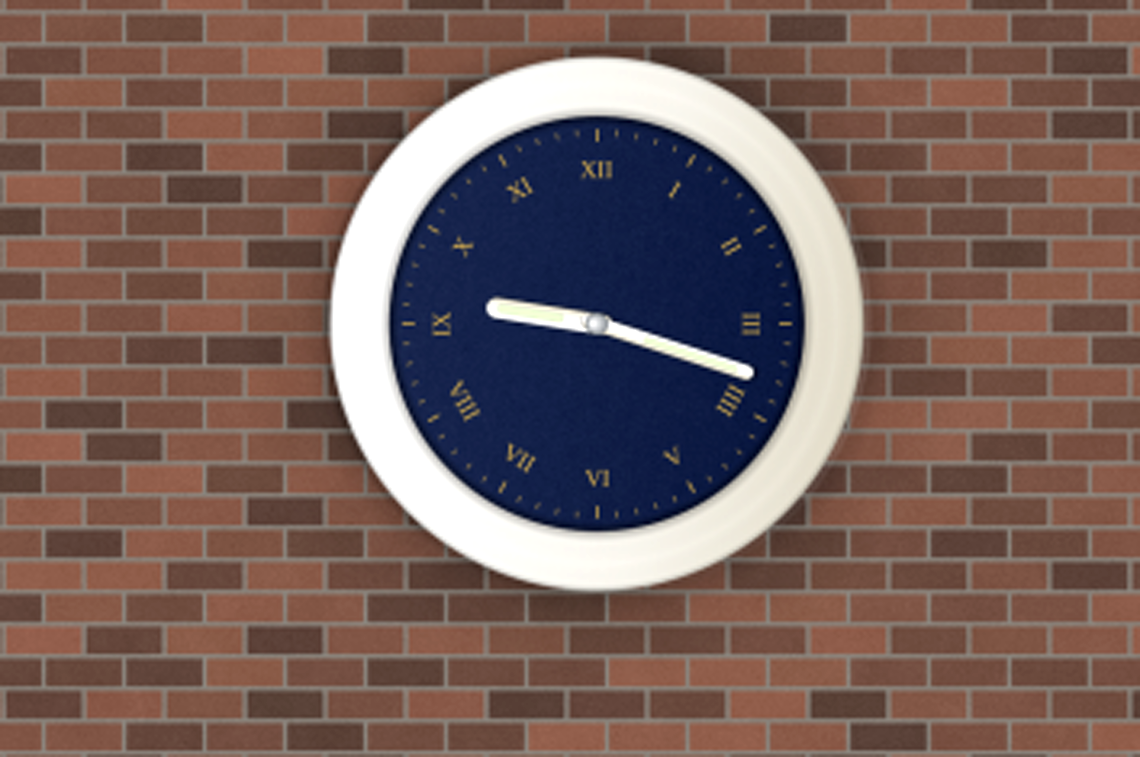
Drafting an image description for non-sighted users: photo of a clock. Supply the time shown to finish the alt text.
9:18
